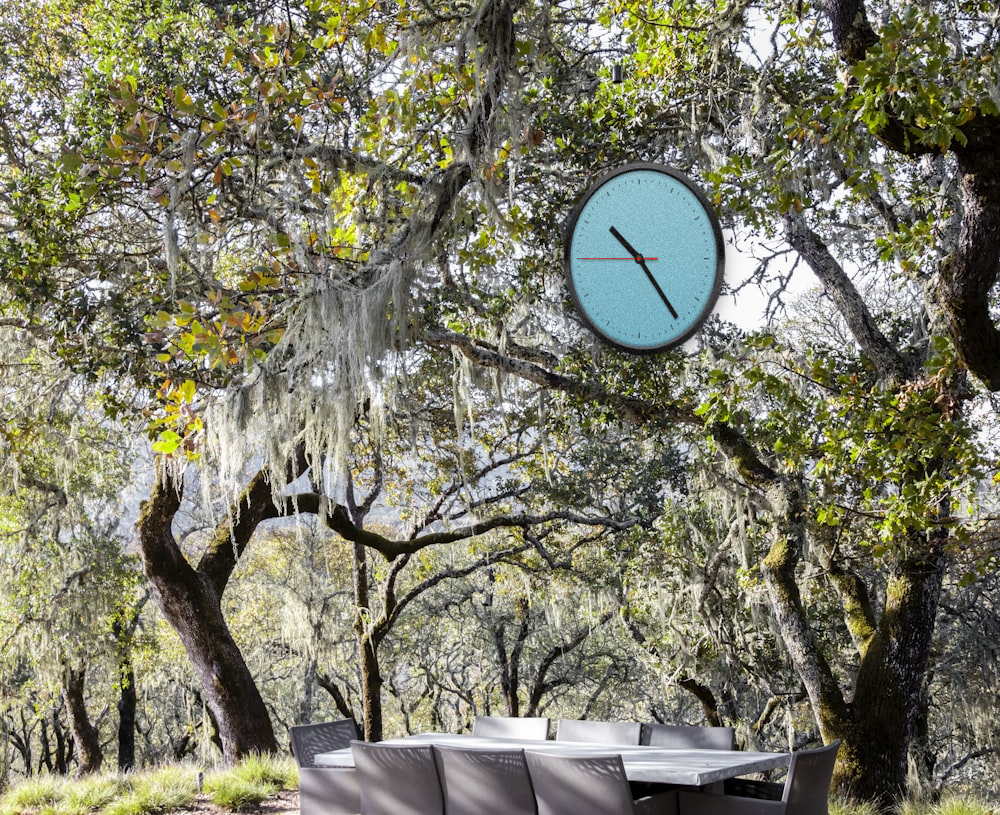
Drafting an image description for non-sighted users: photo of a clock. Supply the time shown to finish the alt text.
10:23:45
